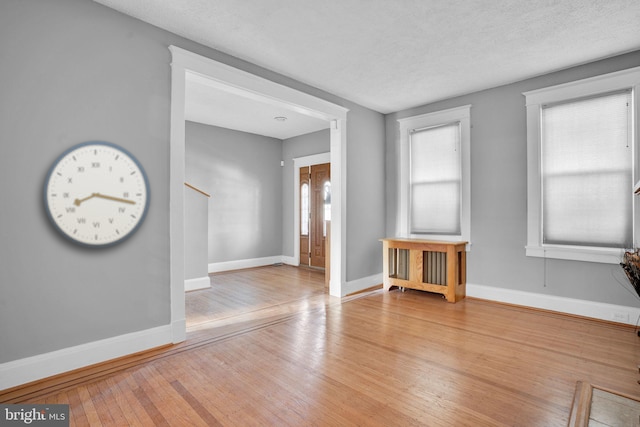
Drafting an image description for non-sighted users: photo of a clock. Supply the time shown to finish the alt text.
8:17
